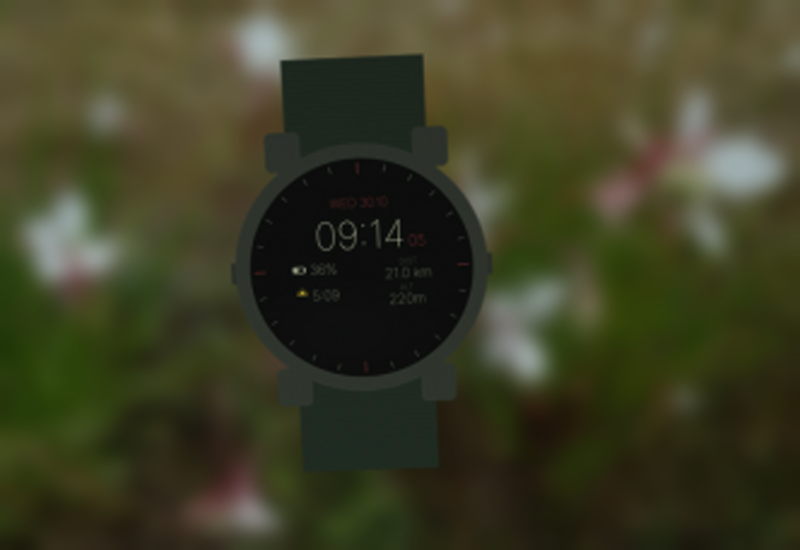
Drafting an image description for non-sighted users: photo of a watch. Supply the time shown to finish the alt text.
9:14
